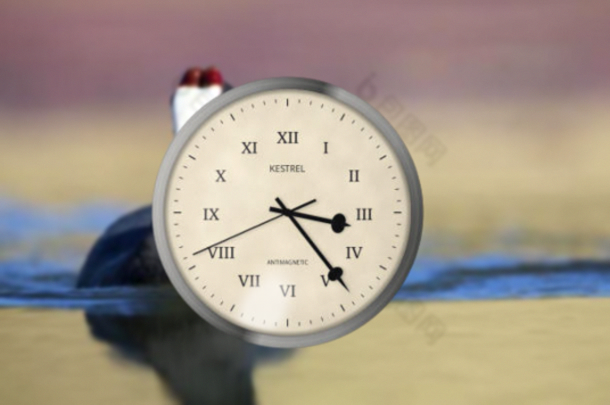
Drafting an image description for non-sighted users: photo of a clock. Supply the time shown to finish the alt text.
3:23:41
